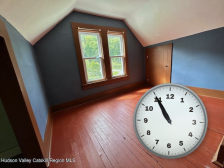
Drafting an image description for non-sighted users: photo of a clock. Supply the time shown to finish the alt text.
10:55
